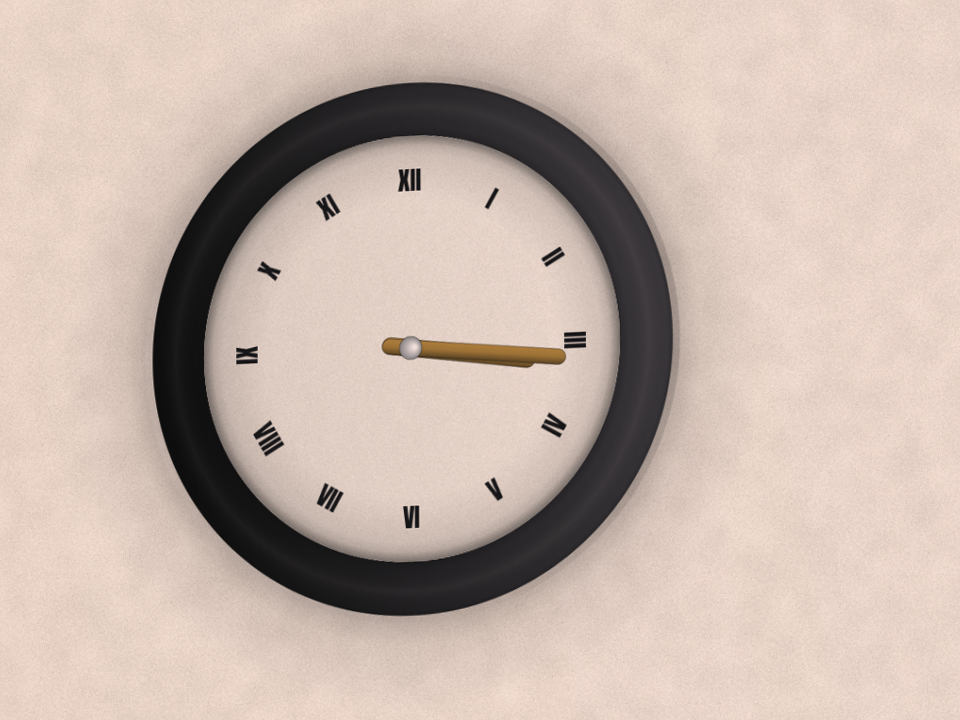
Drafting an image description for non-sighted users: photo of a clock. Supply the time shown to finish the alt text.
3:16
